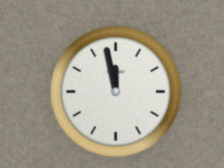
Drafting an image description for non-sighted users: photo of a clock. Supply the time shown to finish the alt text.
11:58
